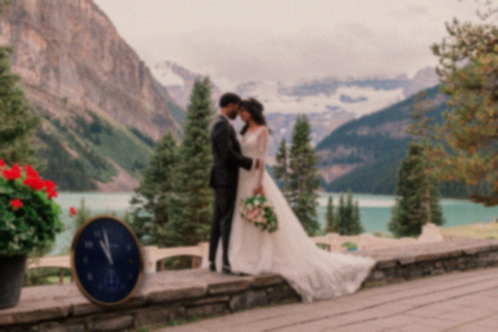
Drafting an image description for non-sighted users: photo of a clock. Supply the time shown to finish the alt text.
10:58
